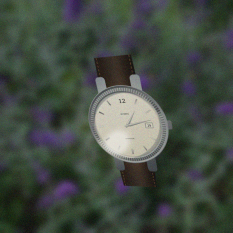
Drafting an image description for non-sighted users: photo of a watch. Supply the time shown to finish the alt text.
1:13
